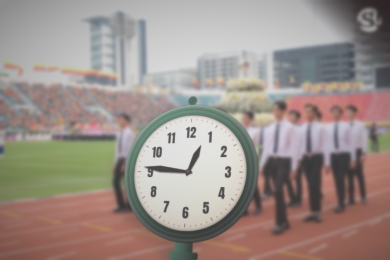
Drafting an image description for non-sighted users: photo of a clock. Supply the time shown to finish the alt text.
12:46
